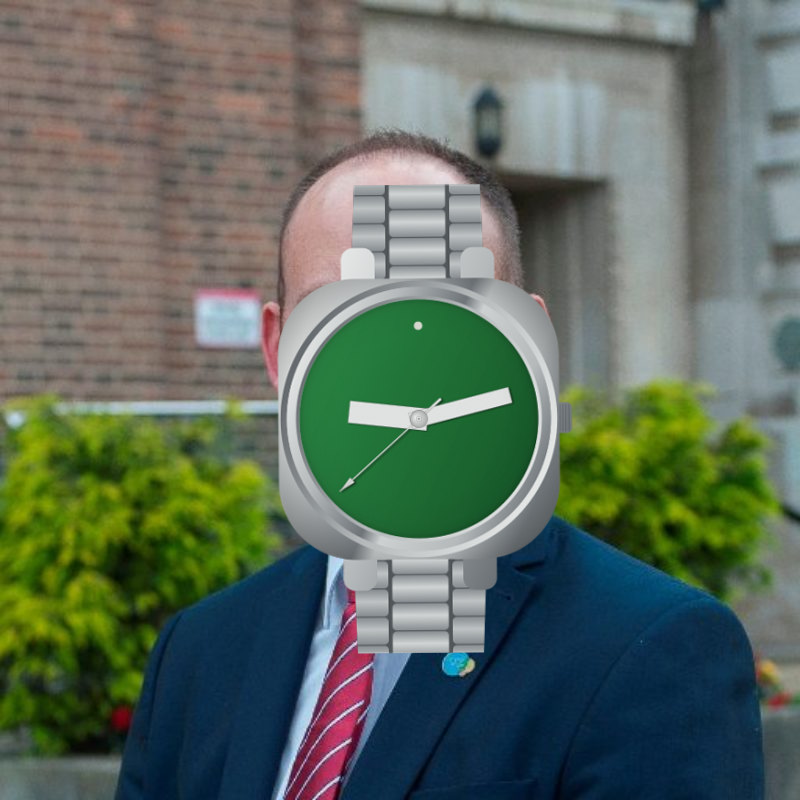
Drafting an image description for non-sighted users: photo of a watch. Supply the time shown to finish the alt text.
9:12:38
